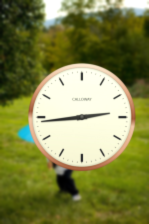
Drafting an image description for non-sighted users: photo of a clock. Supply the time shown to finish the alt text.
2:44
